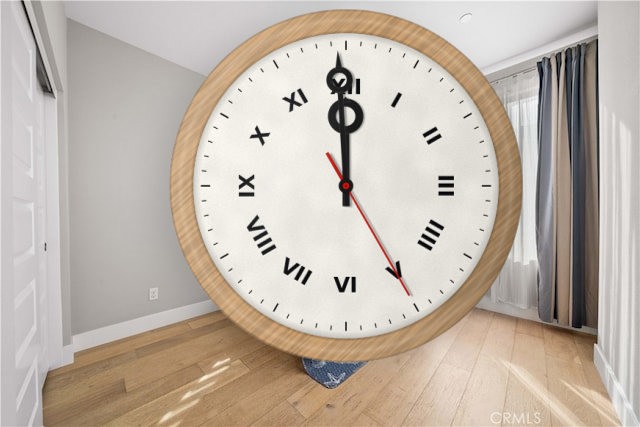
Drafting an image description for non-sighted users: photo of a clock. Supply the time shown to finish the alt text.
11:59:25
